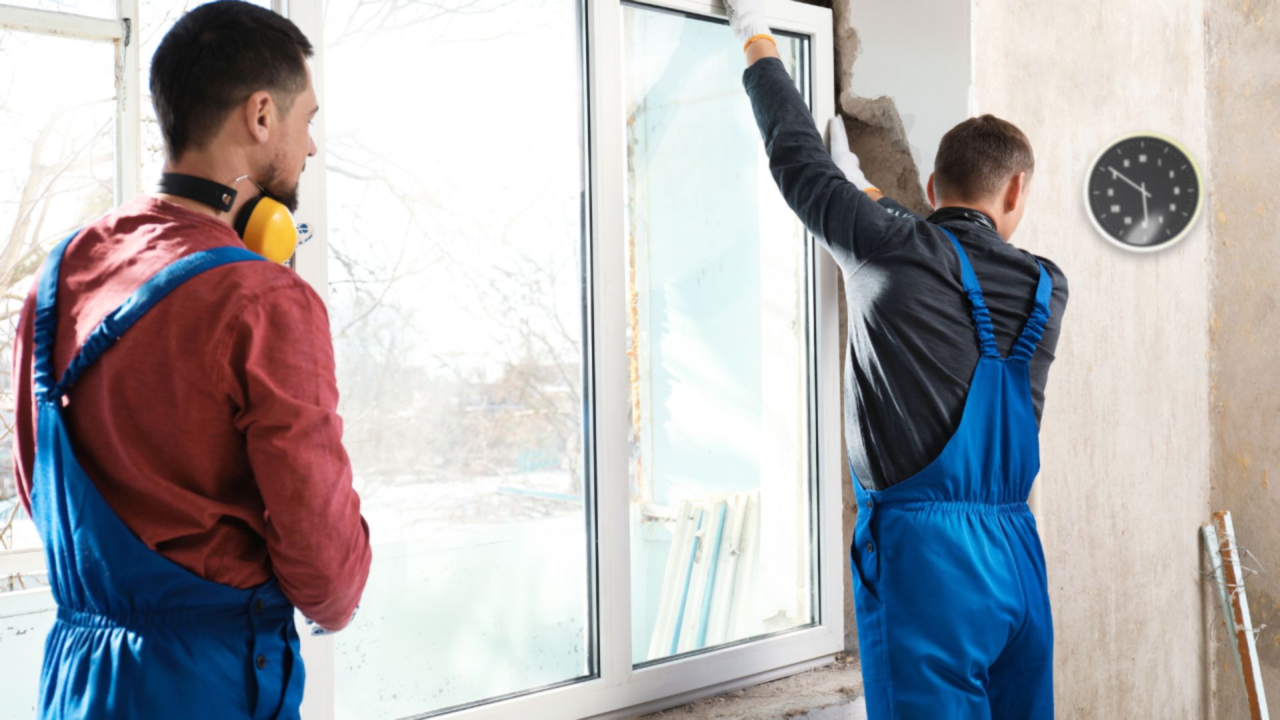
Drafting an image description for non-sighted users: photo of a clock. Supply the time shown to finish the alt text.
5:51
